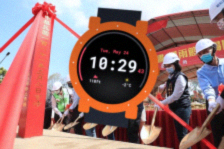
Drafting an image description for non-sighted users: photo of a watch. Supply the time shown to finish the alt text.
10:29
